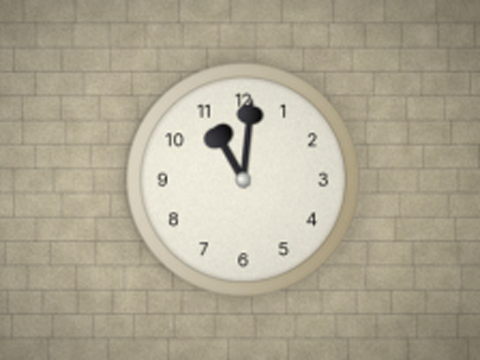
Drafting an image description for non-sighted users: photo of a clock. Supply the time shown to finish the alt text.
11:01
